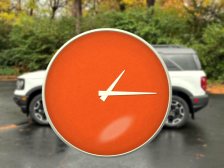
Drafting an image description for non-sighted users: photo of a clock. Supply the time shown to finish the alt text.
1:15
